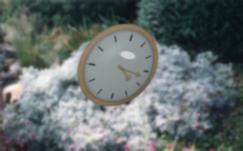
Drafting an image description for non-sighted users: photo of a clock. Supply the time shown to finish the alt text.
4:17
